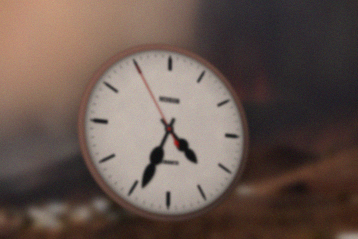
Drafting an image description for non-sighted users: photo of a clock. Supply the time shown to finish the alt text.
4:33:55
